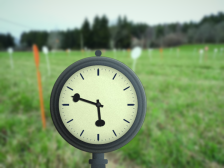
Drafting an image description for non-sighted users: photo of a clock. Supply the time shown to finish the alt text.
5:48
